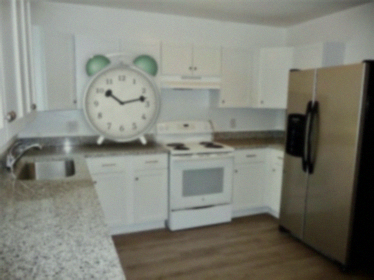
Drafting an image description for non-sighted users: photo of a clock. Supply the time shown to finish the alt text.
10:13
